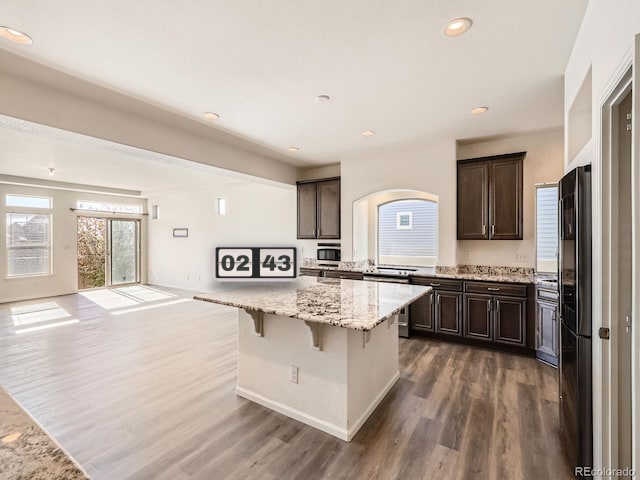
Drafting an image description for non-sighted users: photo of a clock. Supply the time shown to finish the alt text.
2:43
